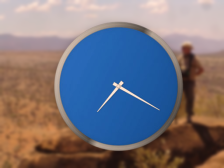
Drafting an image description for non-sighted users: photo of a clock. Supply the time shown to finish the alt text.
7:20
